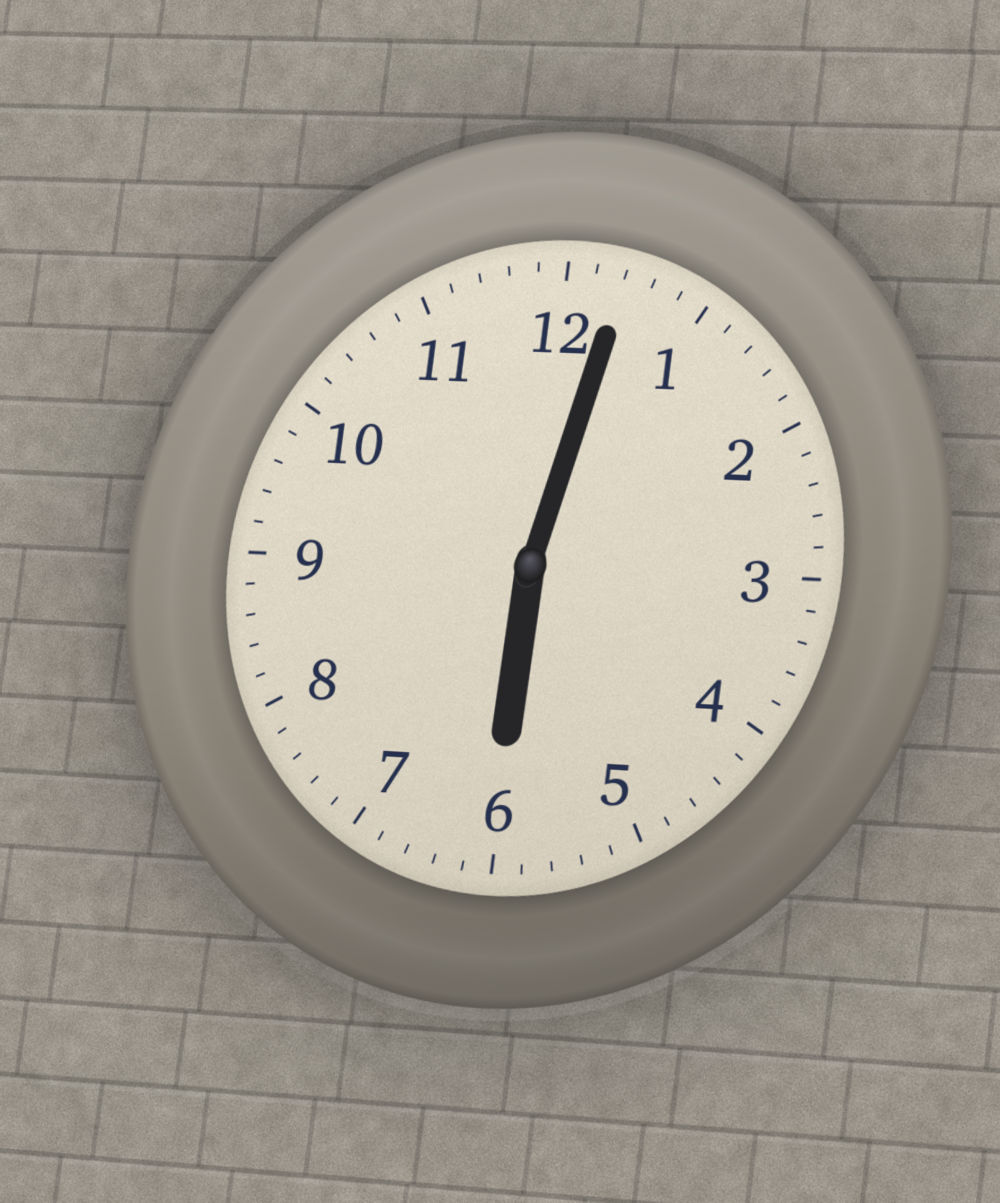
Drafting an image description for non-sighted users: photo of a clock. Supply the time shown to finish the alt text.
6:02
